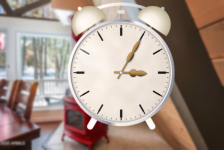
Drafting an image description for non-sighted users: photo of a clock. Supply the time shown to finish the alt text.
3:05
